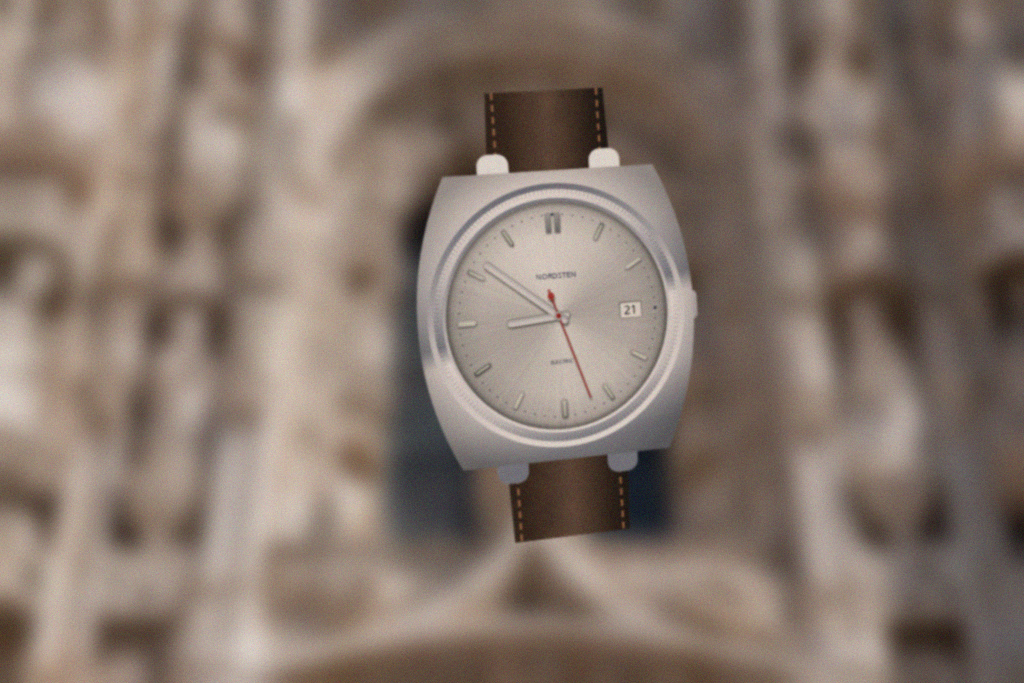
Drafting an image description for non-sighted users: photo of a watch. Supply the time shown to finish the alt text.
8:51:27
